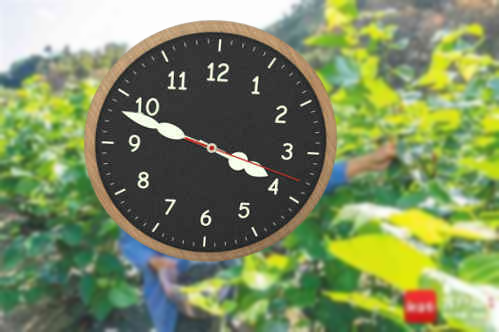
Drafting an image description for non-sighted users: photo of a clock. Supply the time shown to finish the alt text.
3:48:18
